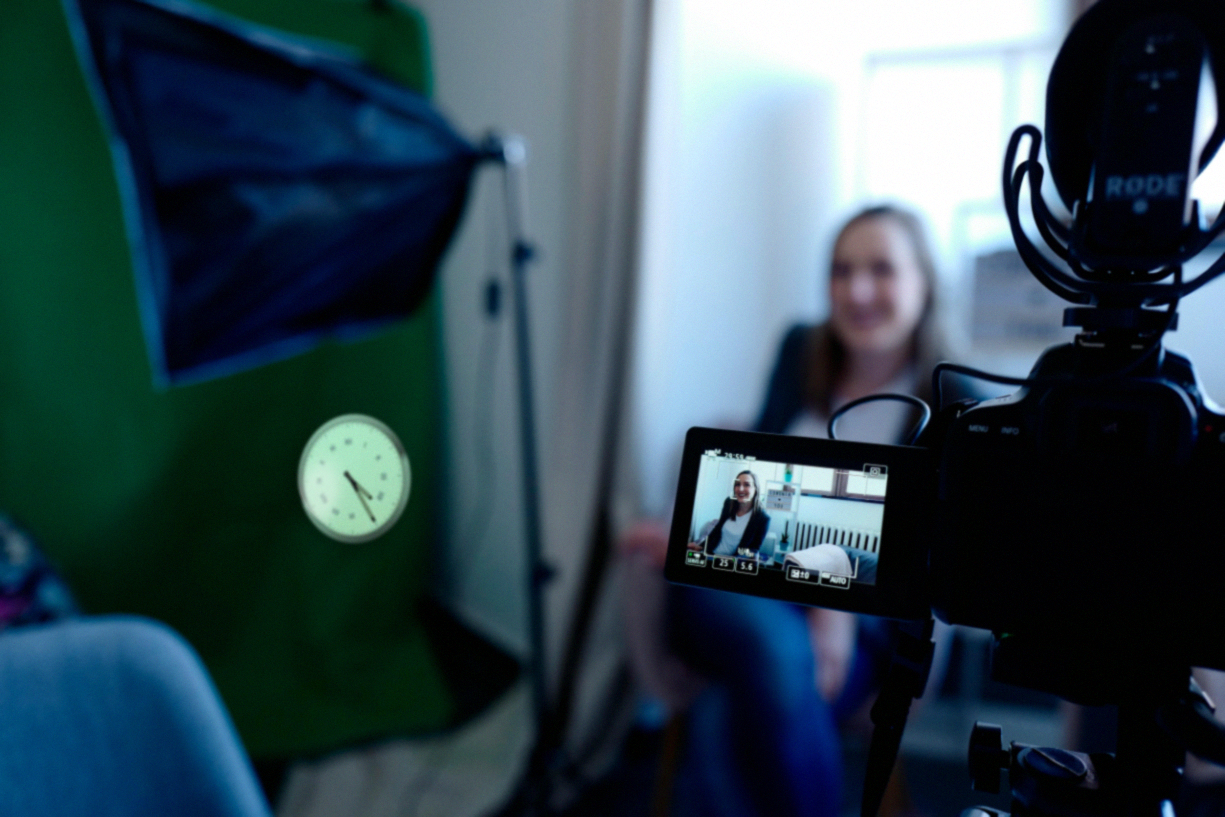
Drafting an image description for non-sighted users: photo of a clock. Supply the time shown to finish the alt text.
4:25
